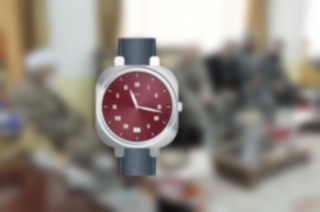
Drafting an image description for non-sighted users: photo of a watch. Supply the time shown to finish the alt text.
11:17
